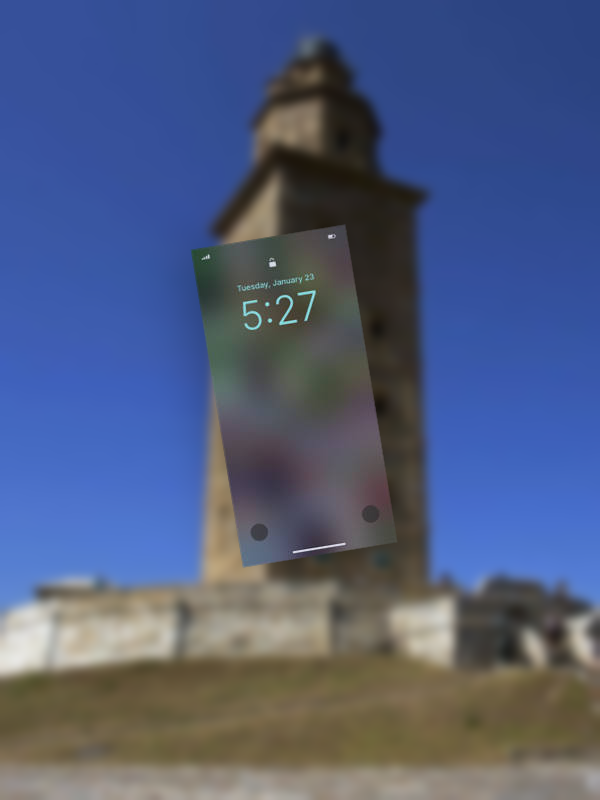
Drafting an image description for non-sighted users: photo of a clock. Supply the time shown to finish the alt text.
5:27
